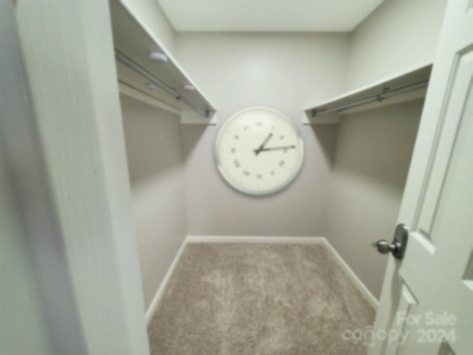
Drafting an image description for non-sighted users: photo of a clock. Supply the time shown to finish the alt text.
1:14
